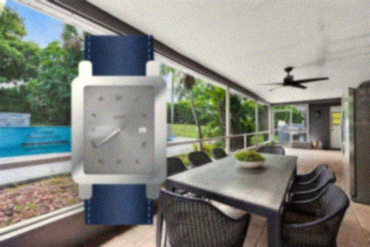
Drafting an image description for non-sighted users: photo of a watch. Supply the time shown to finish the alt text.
7:39
